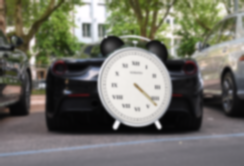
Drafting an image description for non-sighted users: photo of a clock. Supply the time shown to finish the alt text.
4:22
